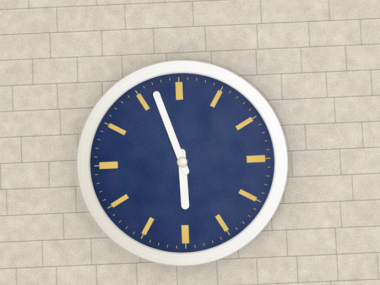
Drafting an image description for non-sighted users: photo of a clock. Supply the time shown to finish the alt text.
5:57
